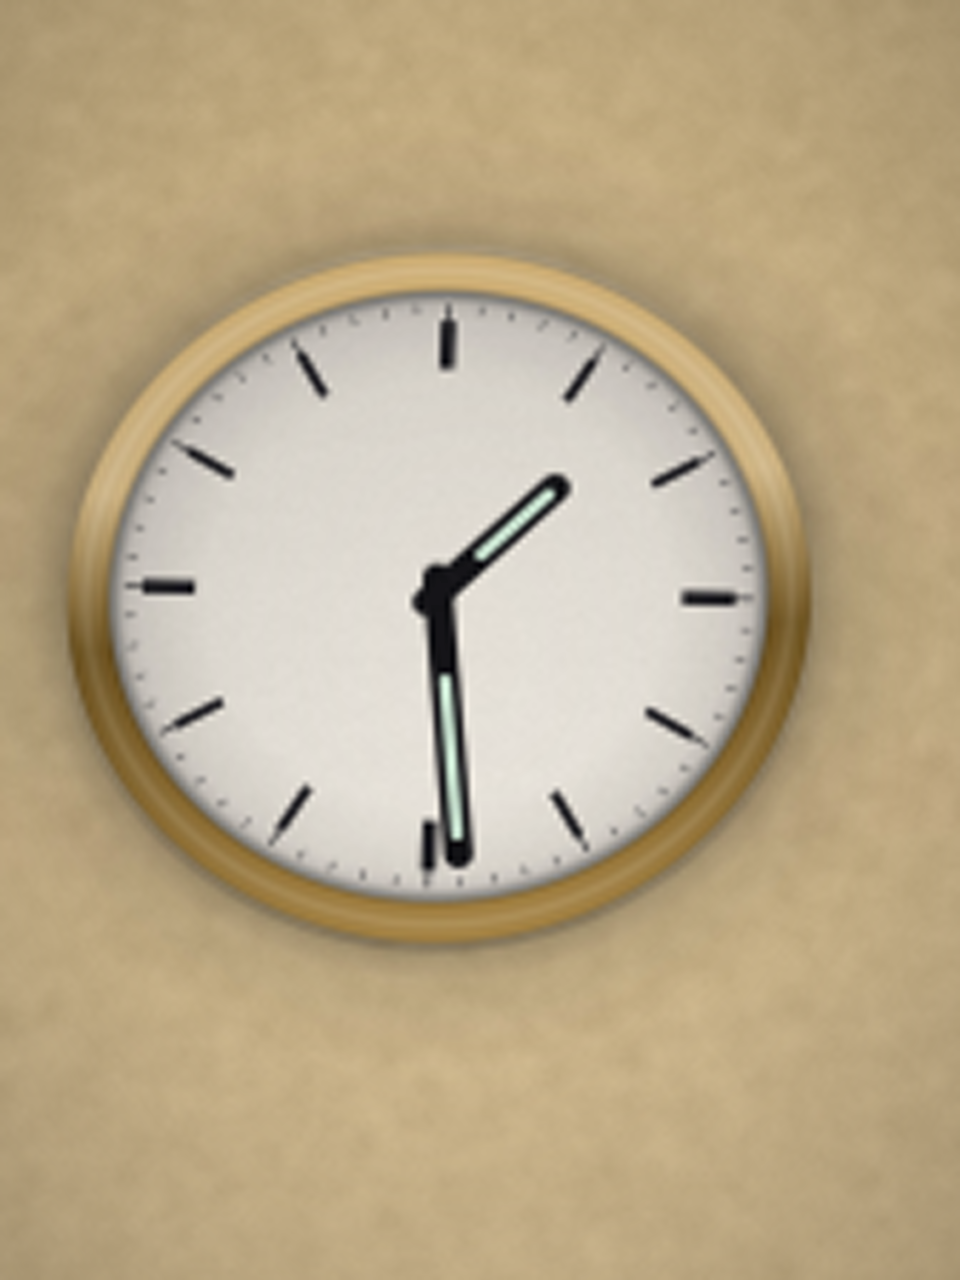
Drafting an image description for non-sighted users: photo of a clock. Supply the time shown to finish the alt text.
1:29
